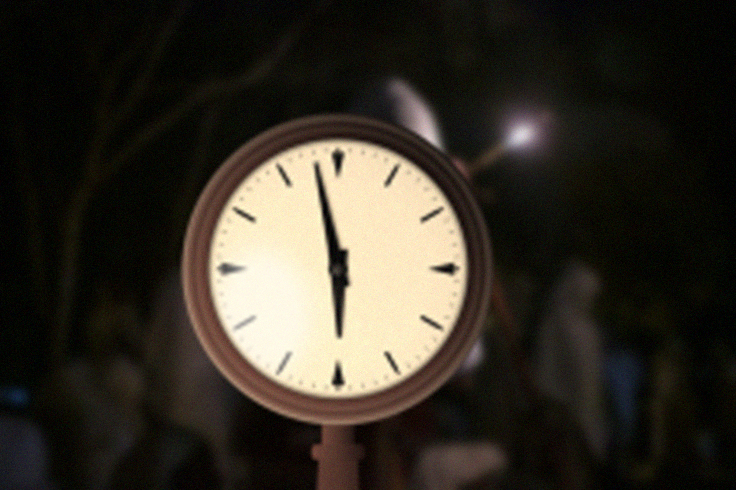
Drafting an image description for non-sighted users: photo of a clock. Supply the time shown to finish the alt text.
5:58
